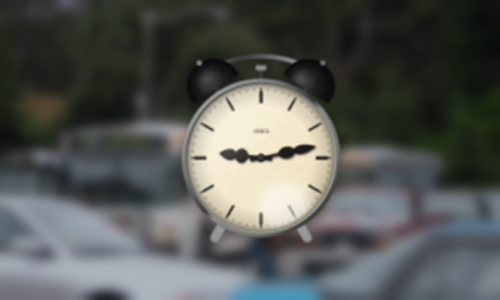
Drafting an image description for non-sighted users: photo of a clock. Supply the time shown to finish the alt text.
9:13
